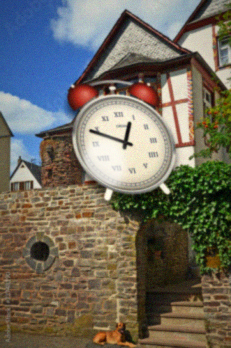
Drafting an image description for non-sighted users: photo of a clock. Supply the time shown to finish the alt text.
12:49
